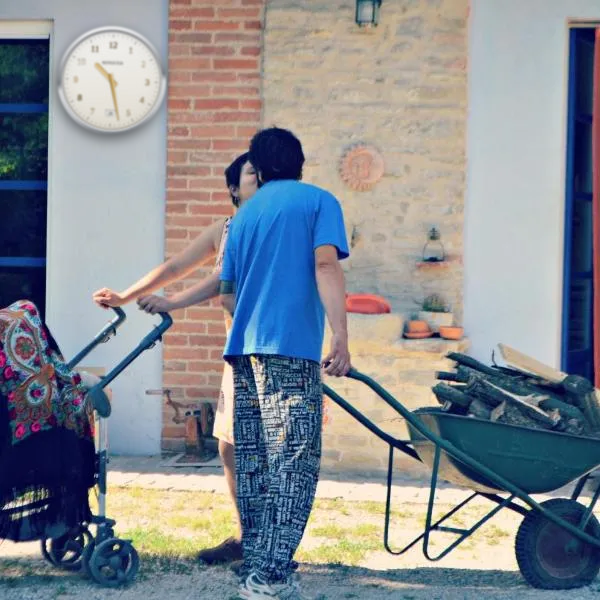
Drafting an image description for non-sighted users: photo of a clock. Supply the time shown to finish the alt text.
10:28
